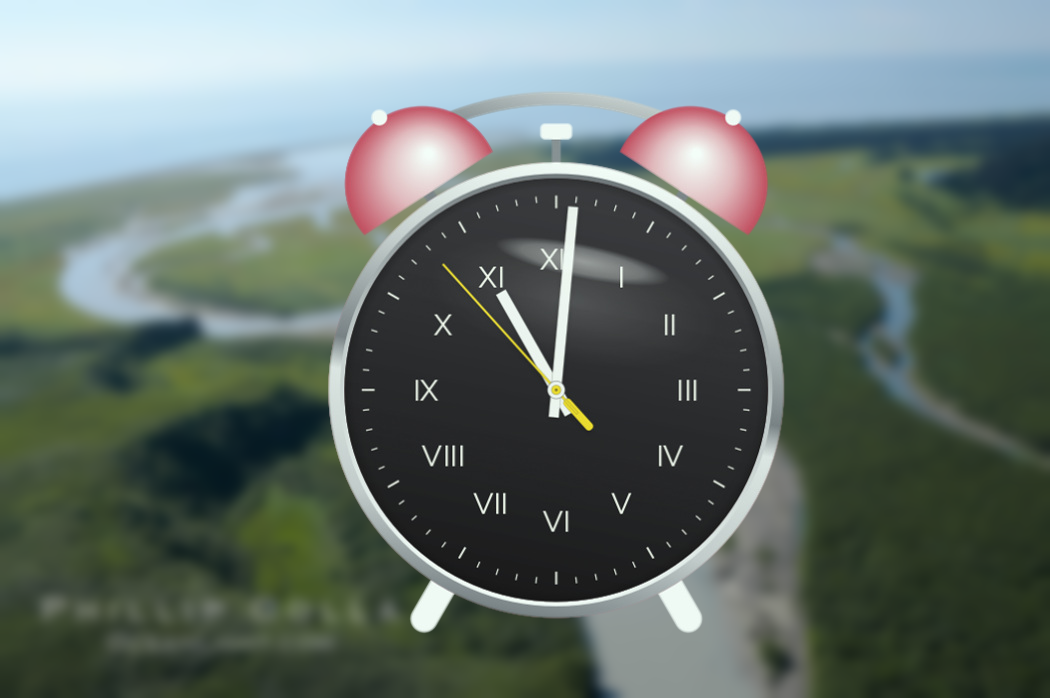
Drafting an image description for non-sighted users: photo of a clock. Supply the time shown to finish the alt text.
11:00:53
